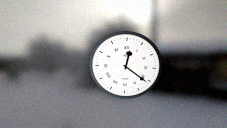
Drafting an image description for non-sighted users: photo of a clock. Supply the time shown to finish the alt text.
12:21
